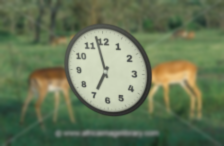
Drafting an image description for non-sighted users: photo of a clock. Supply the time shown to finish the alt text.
6:58
